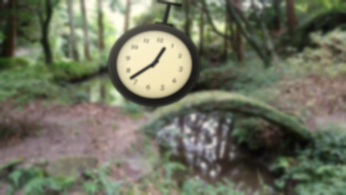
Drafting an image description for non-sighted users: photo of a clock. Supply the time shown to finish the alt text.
12:37
